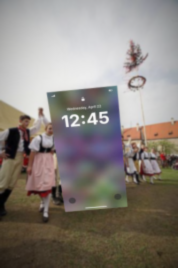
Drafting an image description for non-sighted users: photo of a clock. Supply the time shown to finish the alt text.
12:45
